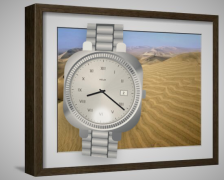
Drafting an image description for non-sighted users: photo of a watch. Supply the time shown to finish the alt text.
8:21
